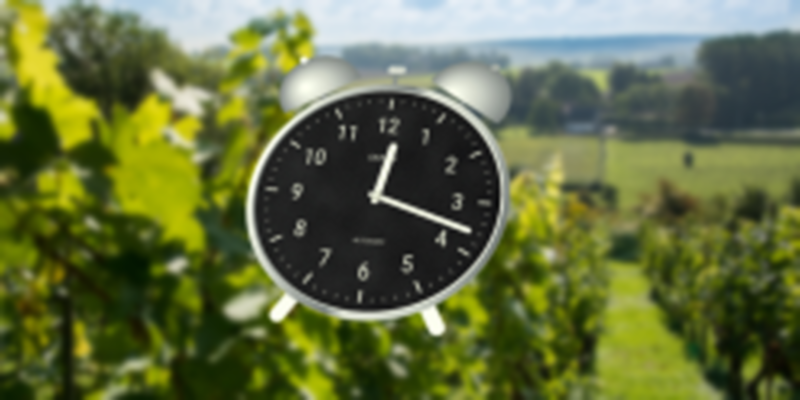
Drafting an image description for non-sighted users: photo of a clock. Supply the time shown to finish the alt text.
12:18
